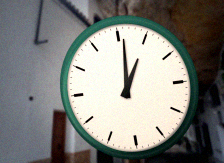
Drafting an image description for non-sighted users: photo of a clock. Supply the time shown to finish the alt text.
1:01
